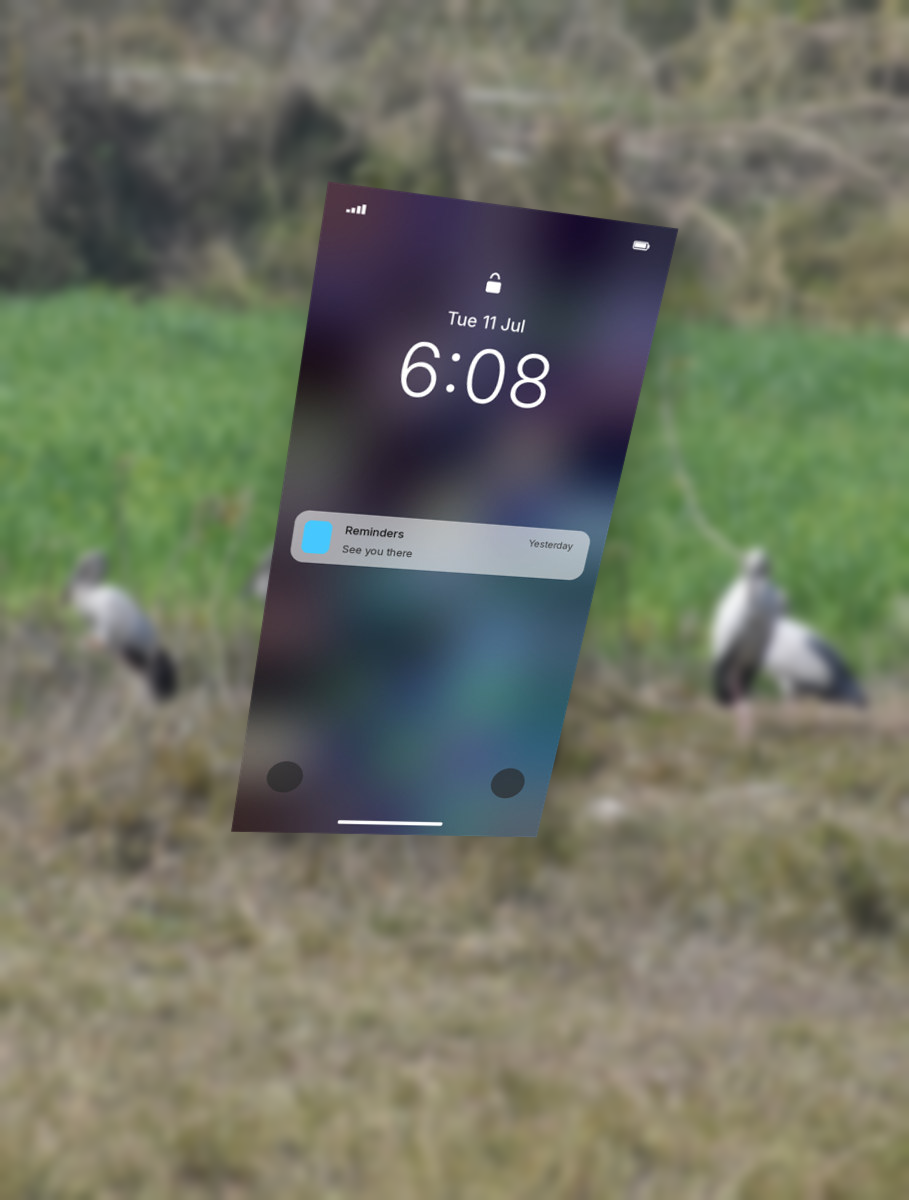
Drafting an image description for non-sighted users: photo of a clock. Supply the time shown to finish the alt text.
6:08
